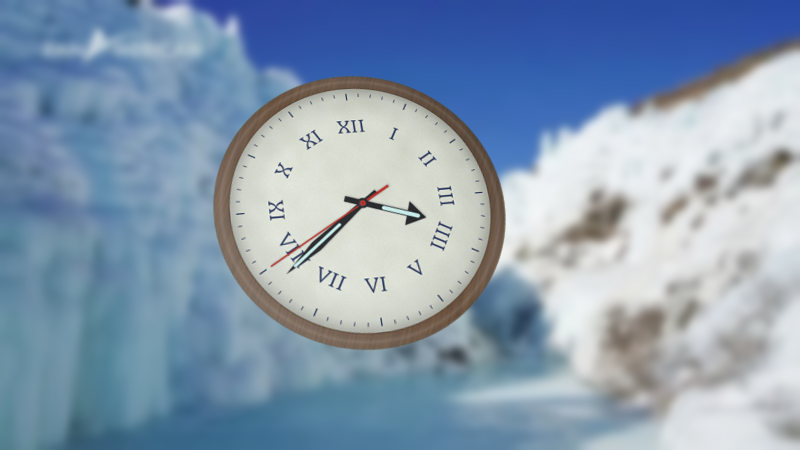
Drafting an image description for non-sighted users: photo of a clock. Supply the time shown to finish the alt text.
3:38:40
